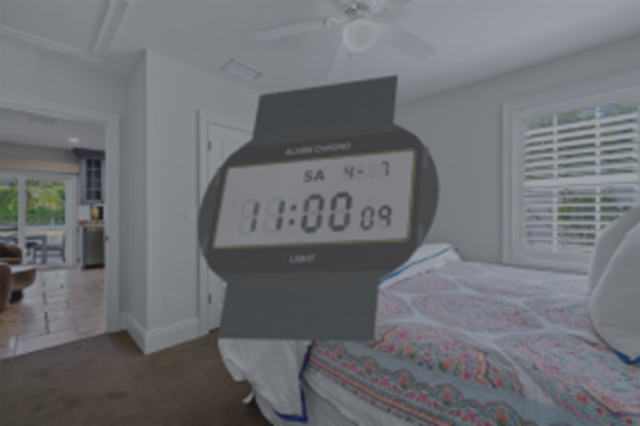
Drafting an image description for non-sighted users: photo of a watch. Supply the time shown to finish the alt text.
11:00:09
